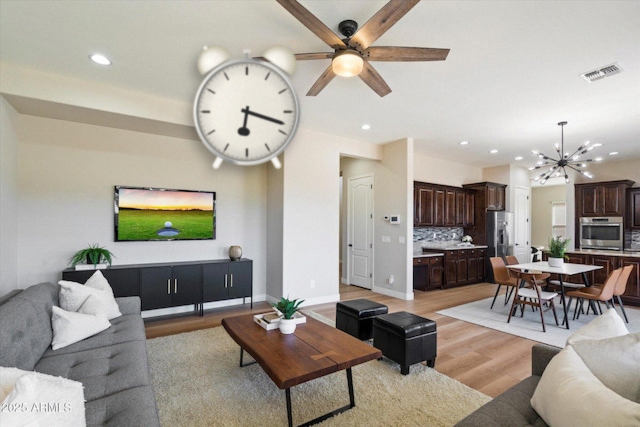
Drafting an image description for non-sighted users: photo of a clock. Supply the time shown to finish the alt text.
6:18
